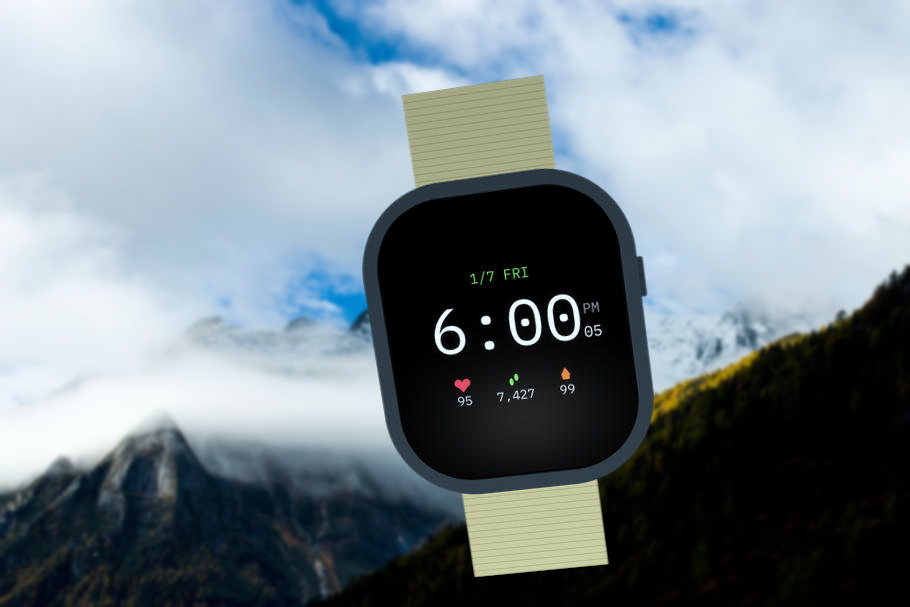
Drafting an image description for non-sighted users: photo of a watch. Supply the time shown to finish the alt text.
6:00:05
